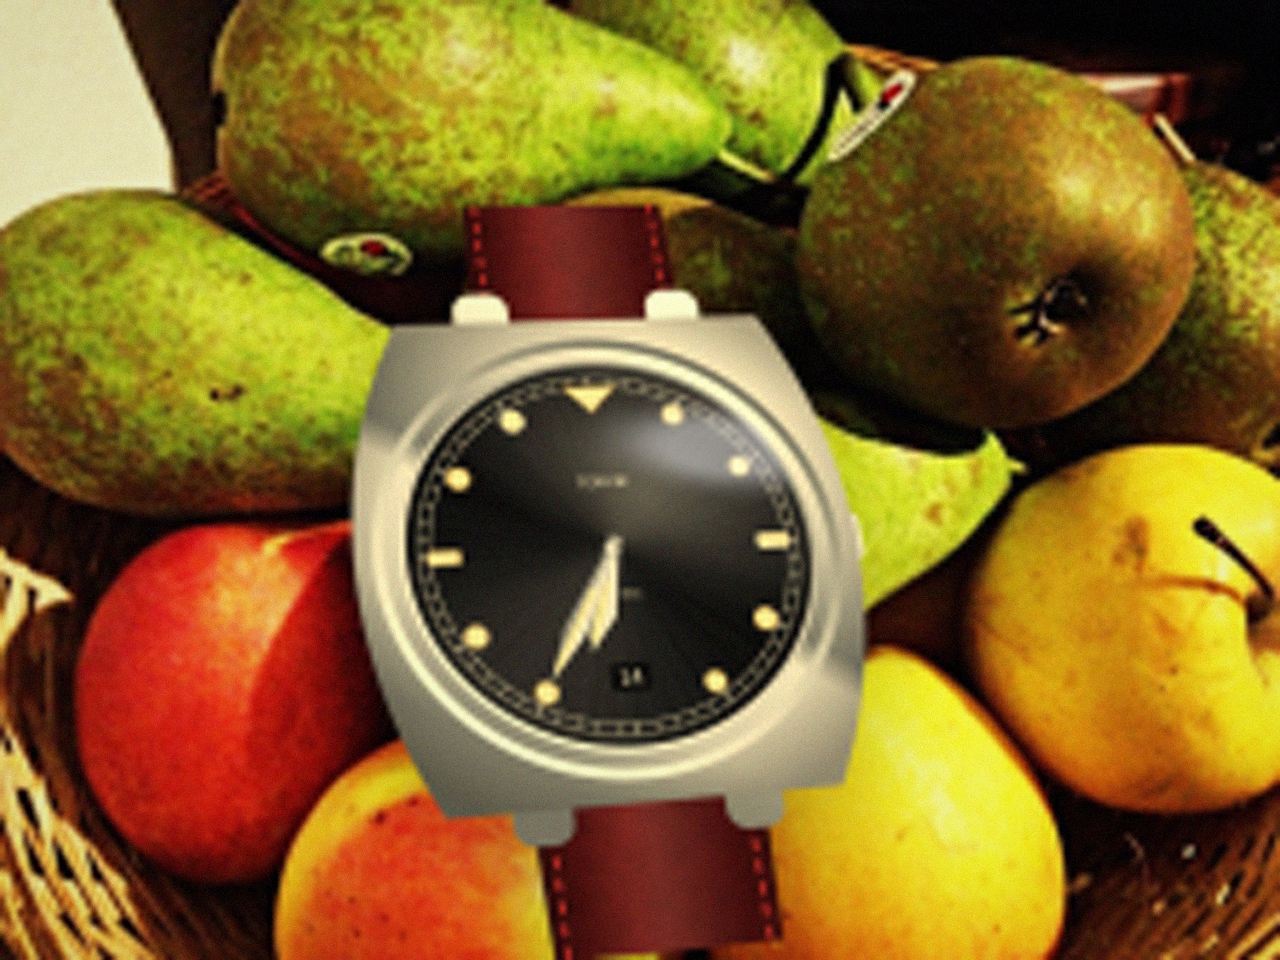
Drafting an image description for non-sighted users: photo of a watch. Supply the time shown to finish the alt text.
6:35
